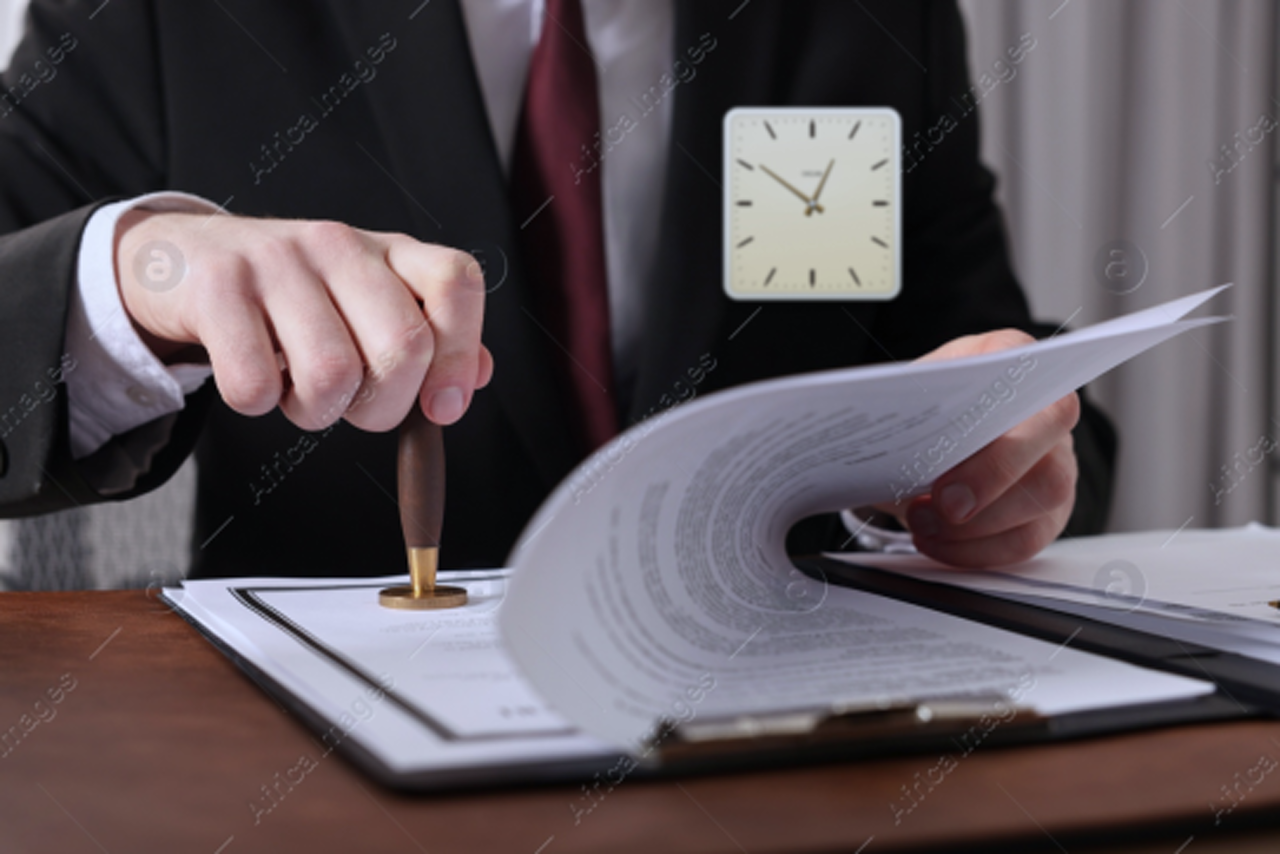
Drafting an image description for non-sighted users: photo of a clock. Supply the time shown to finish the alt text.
12:51
